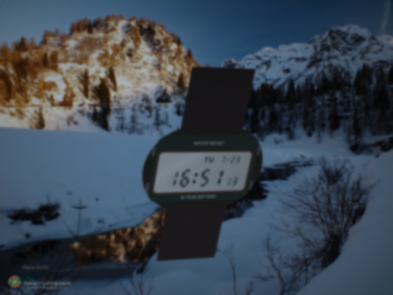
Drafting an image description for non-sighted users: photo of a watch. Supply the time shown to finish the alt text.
16:51
